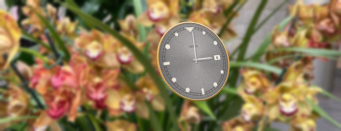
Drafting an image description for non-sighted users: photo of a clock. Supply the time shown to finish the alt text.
3:01
